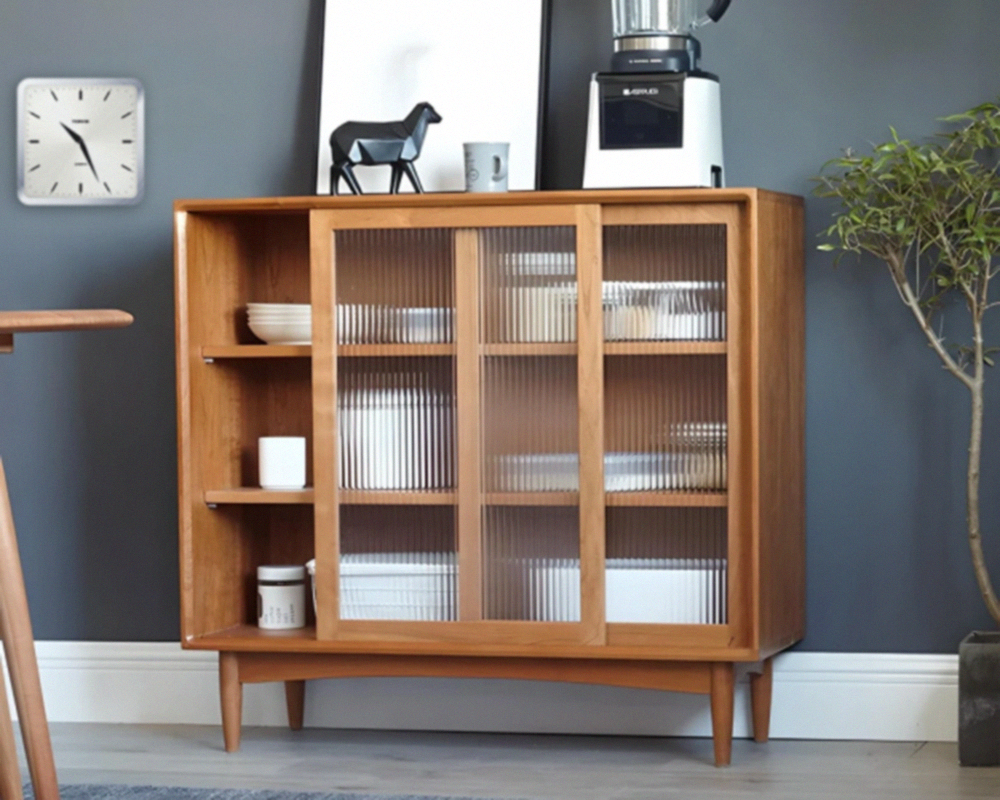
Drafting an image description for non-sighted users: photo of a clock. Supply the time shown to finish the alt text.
10:26
